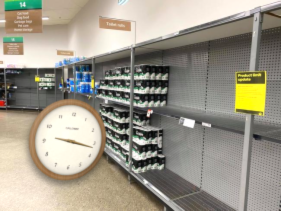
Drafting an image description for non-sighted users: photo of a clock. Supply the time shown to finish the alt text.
9:17
